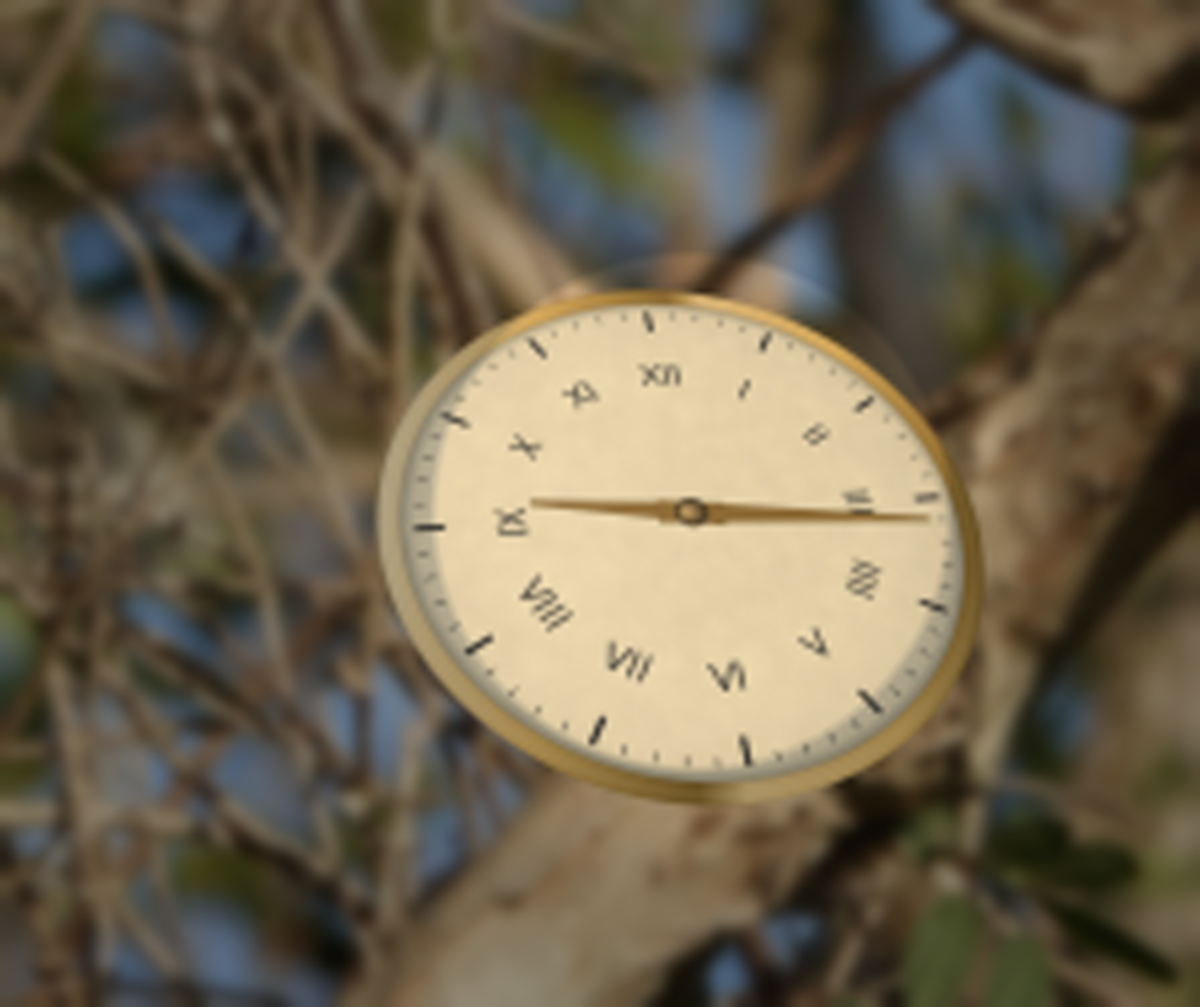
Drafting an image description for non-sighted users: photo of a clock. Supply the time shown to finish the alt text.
9:16
